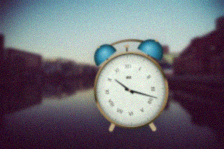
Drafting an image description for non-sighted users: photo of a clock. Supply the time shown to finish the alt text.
10:18
